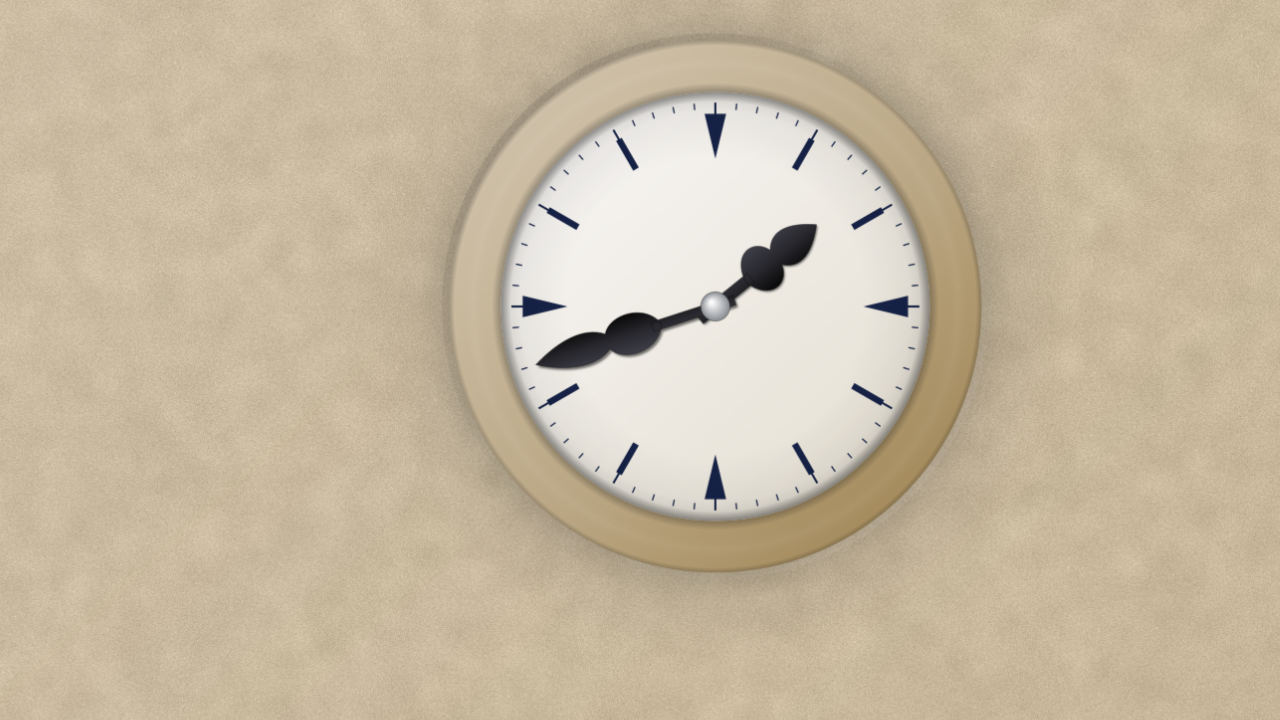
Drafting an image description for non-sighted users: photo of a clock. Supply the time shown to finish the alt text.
1:42
